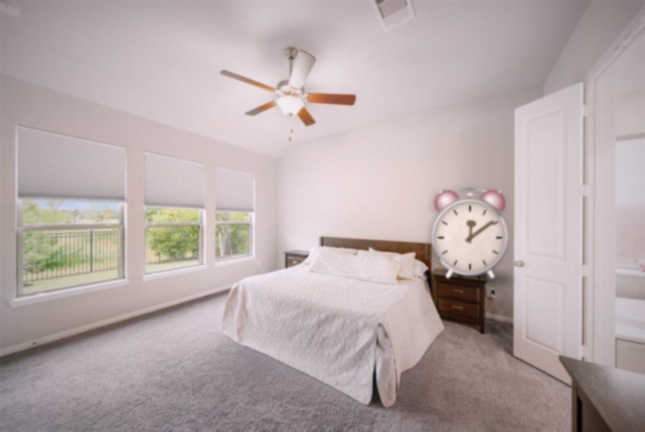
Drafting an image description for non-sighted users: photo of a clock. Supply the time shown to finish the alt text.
12:09
